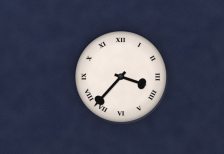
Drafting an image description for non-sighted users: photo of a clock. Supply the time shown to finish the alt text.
3:37
